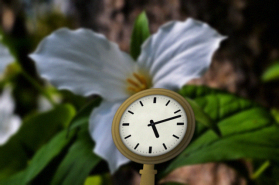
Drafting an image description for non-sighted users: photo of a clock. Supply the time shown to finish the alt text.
5:12
